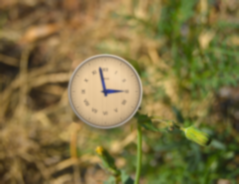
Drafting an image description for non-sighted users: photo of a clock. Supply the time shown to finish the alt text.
2:58
